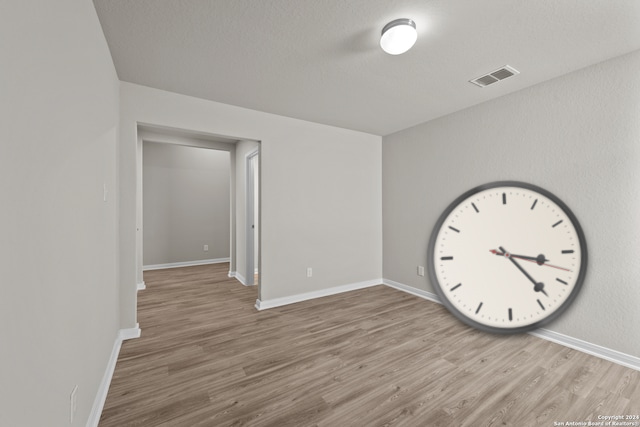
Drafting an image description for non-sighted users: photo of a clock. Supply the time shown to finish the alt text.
3:23:18
